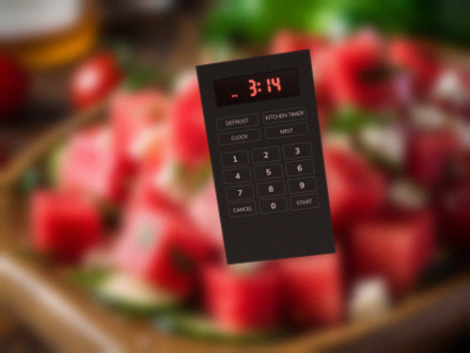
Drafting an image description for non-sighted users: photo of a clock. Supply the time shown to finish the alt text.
3:14
